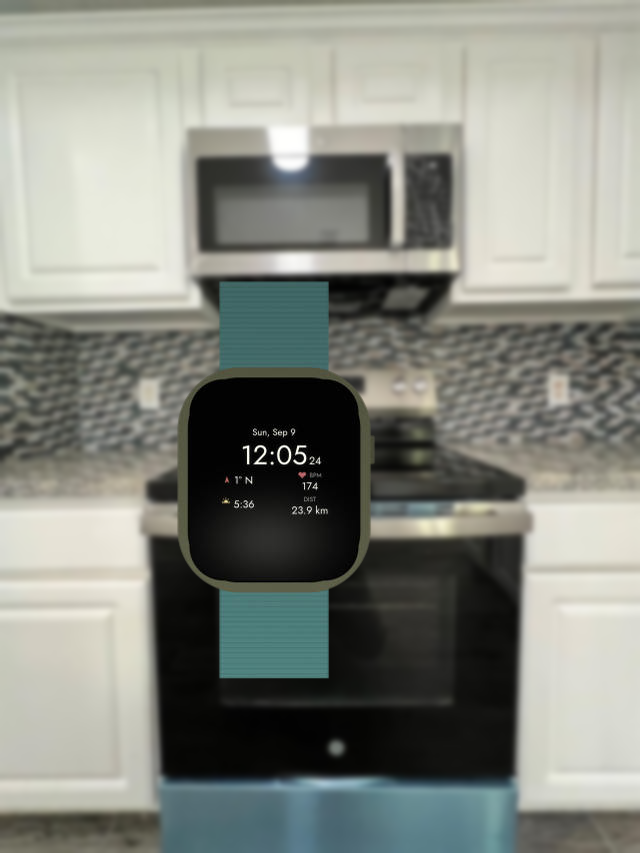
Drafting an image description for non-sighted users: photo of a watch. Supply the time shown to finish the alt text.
12:05:24
